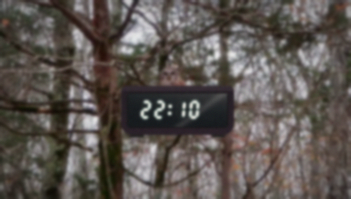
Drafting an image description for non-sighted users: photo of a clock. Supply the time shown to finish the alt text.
22:10
